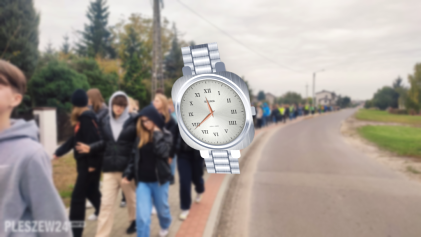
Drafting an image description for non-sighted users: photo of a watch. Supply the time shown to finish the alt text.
11:39
